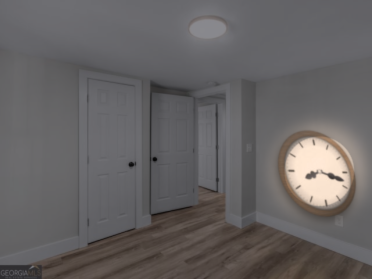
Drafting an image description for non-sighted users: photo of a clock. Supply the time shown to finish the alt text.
8:18
